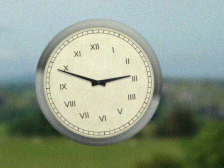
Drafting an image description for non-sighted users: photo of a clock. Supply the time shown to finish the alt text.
2:49
